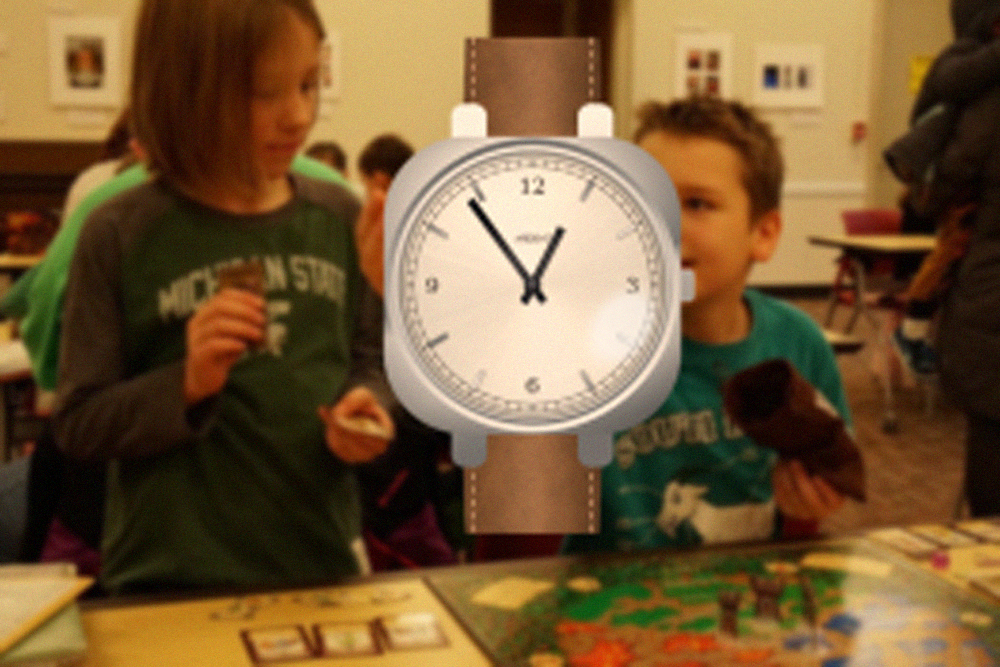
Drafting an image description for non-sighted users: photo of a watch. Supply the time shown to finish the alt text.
12:54
